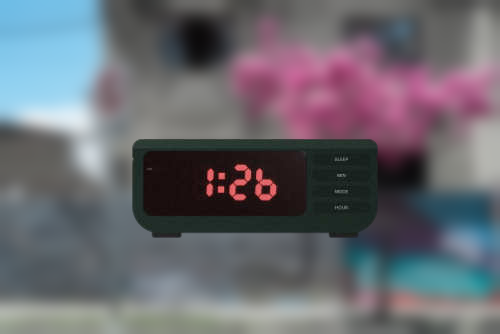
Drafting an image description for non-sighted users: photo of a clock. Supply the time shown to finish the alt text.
1:26
